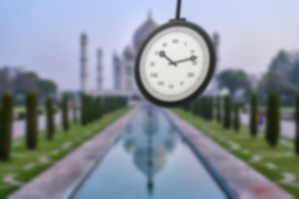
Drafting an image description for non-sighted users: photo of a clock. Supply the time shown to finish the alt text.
10:13
